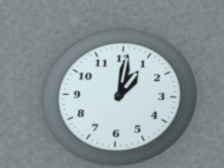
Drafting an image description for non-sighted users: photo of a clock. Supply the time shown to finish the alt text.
1:01
